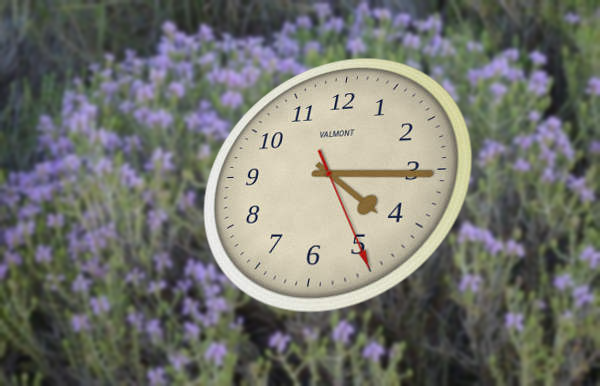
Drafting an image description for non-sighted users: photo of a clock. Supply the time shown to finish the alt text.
4:15:25
